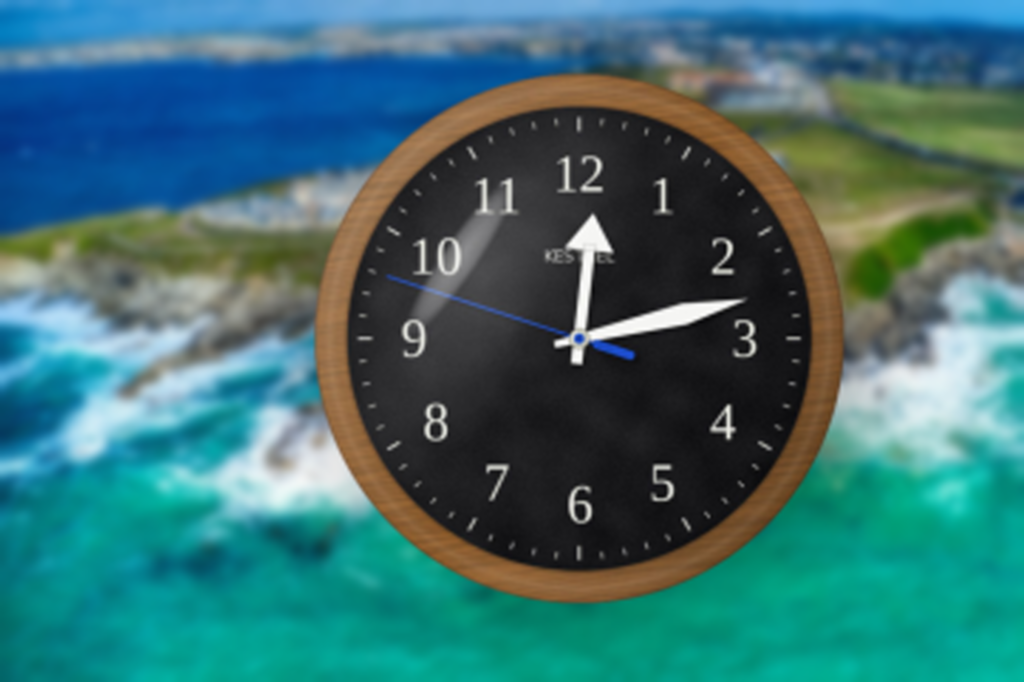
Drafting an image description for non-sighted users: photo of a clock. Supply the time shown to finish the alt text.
12:12:48
